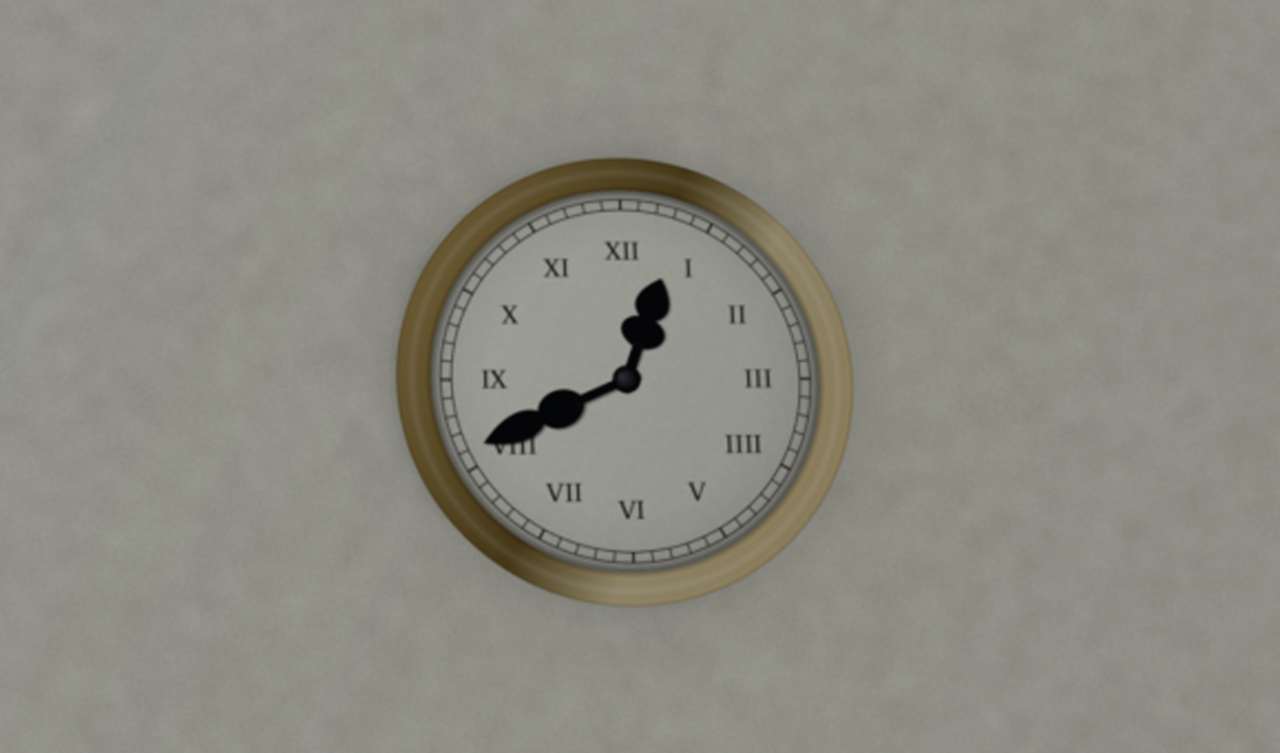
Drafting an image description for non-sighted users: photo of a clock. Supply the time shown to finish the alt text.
12:41
